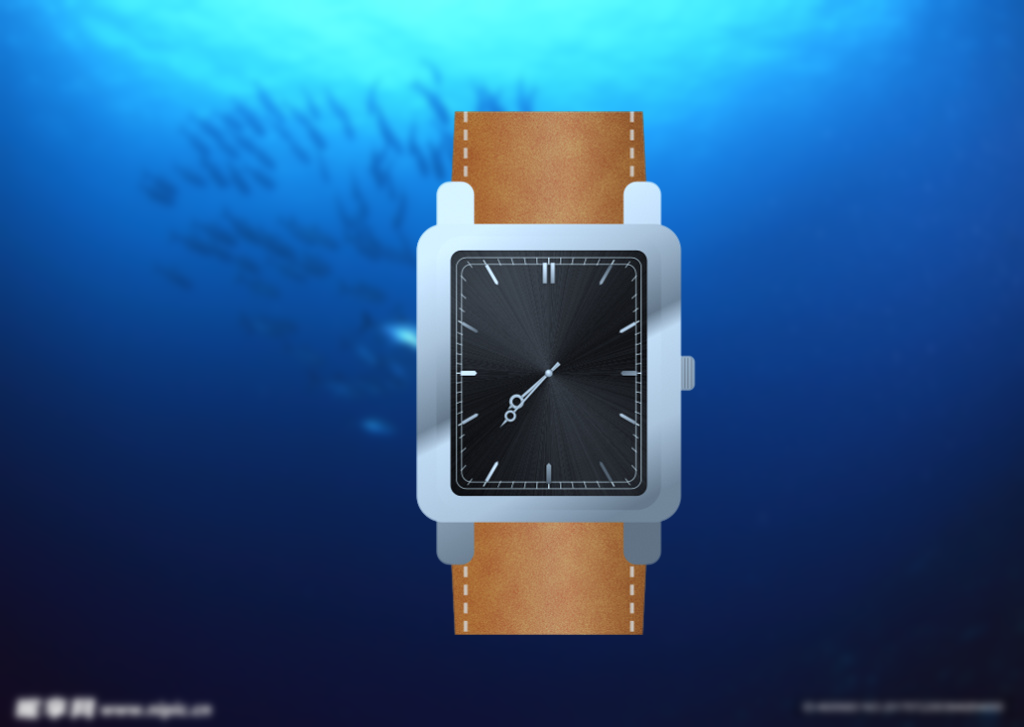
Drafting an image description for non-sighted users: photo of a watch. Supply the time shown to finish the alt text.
7:37
